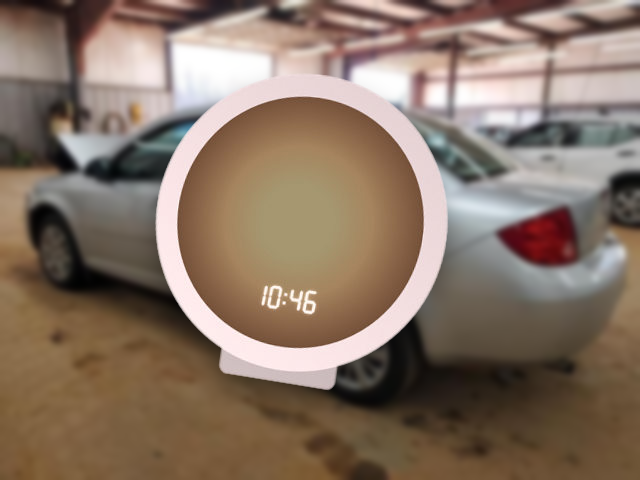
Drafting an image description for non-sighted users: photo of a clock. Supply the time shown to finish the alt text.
10:46
